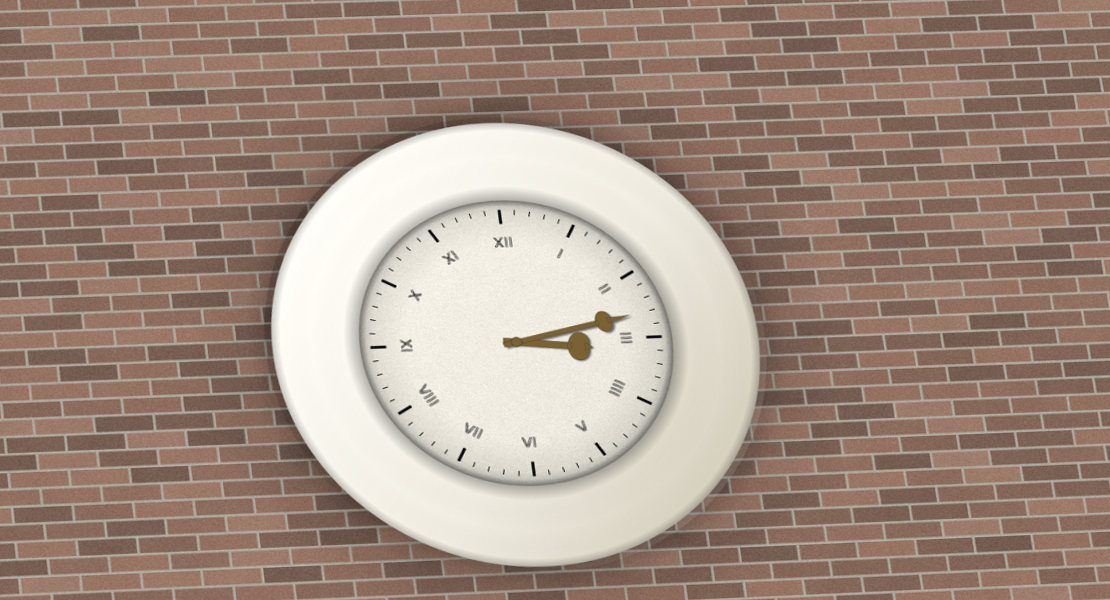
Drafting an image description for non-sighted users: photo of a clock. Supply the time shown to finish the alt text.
3:13
